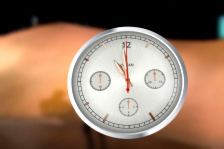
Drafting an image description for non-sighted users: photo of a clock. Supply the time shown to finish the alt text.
10:59
